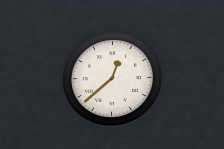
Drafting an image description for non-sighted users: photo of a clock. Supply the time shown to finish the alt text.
12:38
